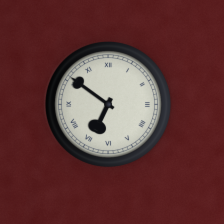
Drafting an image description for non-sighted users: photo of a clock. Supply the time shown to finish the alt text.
6:51
